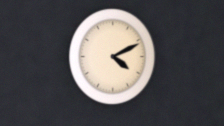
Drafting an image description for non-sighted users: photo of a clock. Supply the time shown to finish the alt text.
4:11
